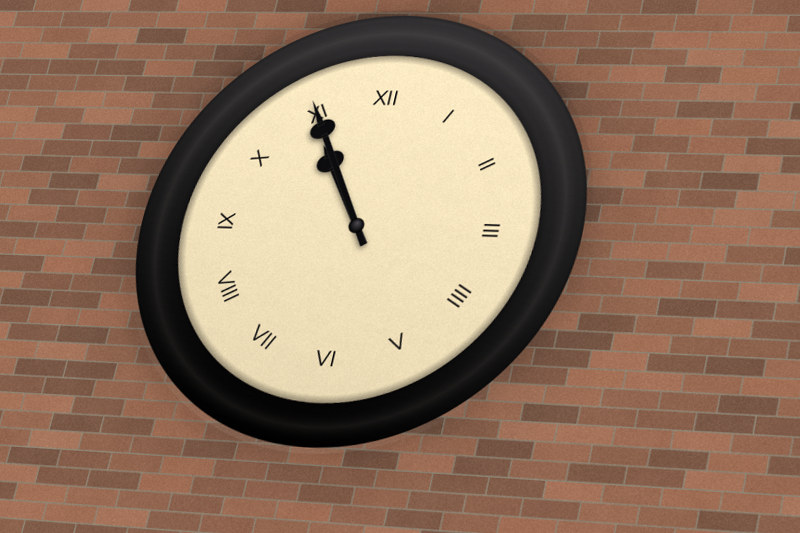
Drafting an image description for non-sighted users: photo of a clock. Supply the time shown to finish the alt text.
10:55
